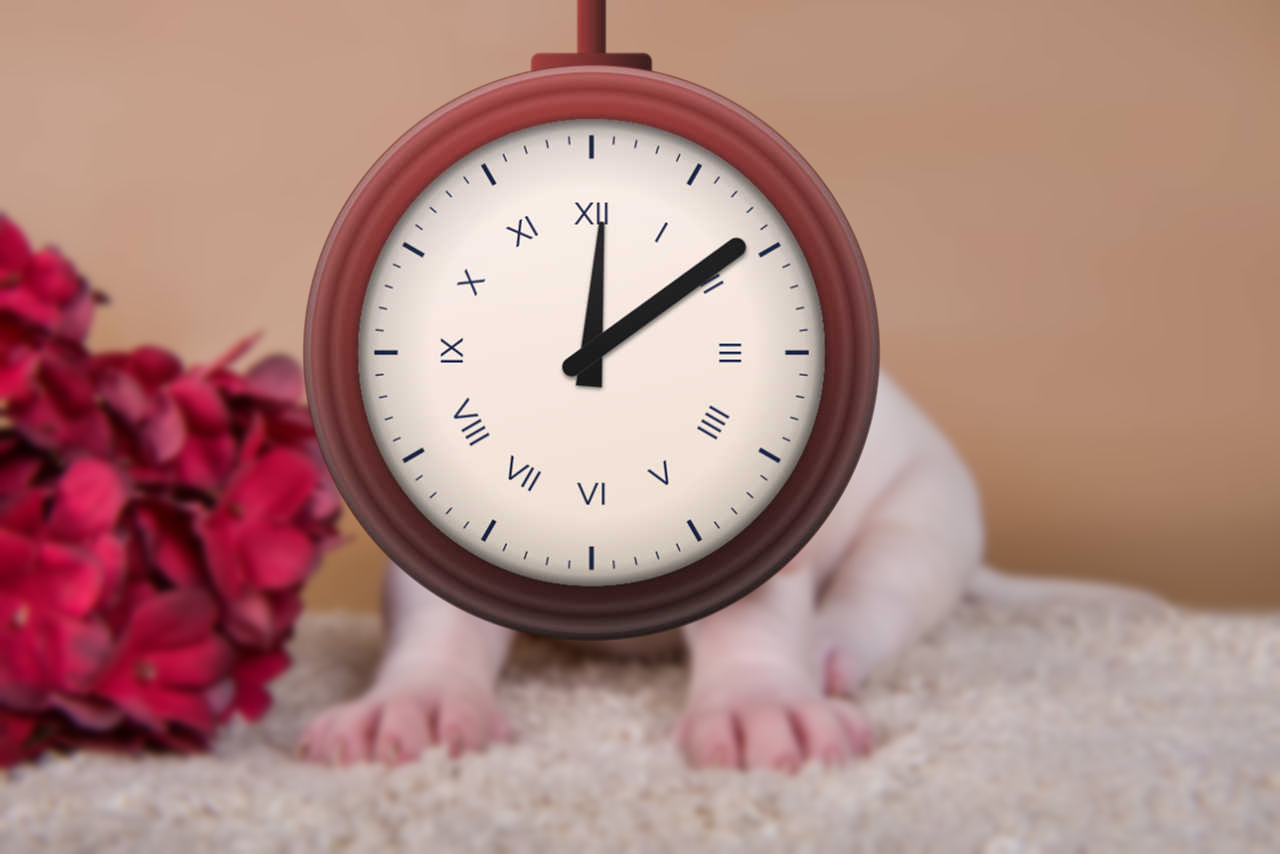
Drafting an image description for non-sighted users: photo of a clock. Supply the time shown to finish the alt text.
12:09
